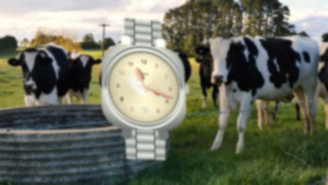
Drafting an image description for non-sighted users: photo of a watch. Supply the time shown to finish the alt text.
11:18
